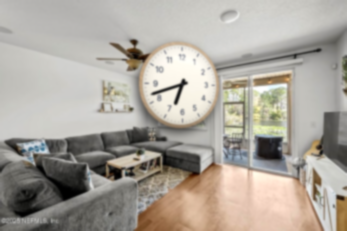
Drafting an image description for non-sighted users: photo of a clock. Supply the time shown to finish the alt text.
6:42
